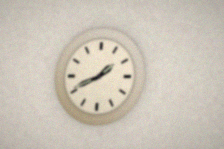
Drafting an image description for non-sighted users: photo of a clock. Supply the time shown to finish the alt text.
1:41
